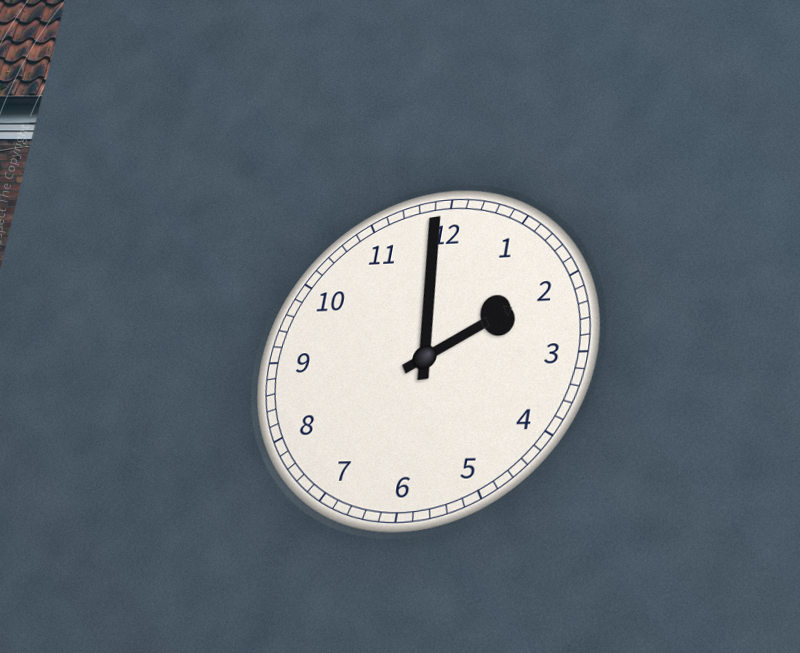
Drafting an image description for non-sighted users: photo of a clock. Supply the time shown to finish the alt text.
1:59
